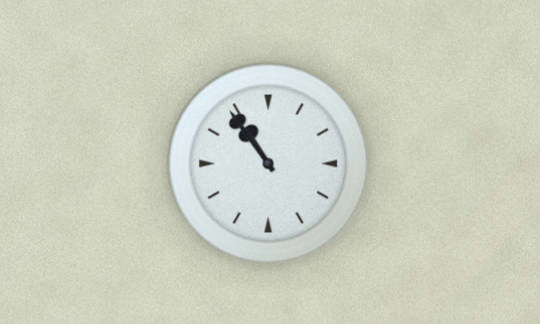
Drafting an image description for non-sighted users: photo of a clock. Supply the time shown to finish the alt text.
10:54
